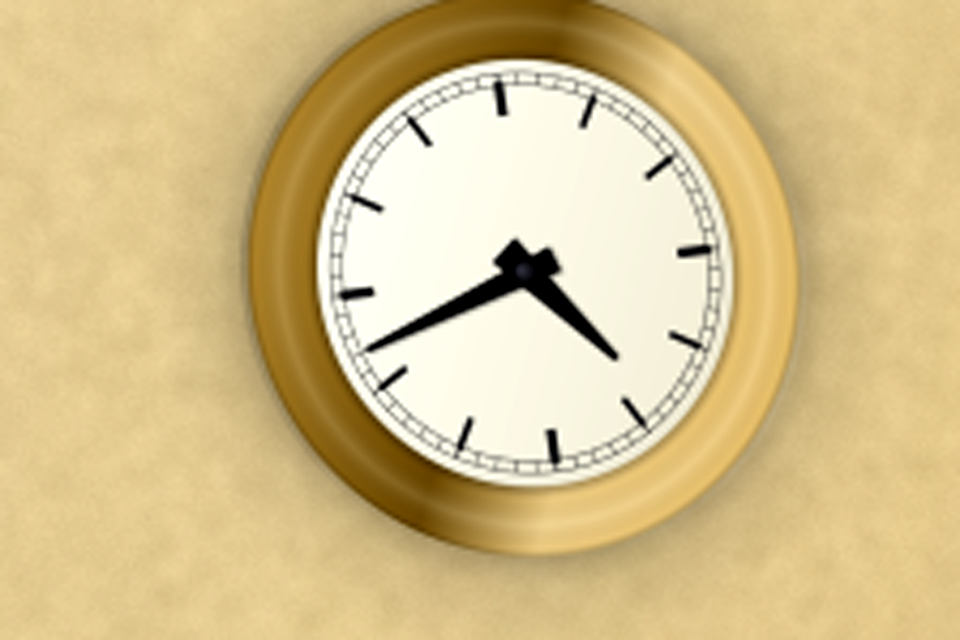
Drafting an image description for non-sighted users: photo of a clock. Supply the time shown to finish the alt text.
4:42
